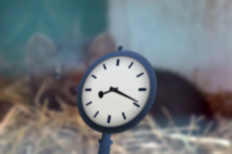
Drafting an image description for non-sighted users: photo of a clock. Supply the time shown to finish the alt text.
8:19
